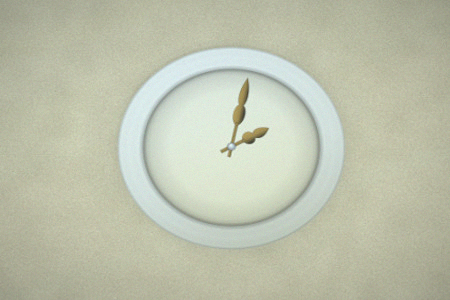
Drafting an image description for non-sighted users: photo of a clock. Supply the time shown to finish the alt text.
2:02
